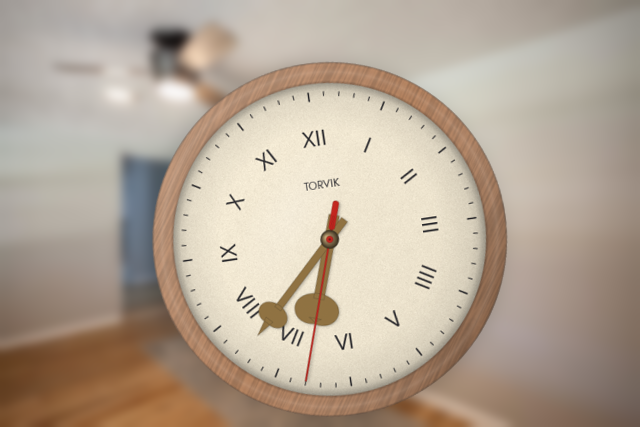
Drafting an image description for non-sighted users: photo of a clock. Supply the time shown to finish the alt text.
6:37:33
